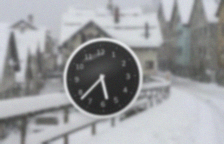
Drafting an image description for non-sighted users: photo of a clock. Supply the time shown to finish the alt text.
5:38
